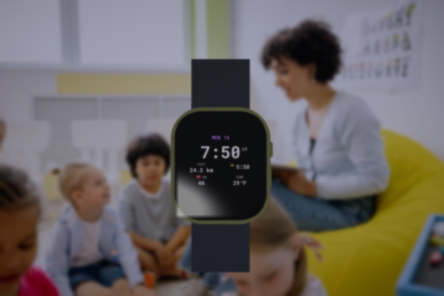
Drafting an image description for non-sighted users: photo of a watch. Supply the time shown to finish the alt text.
7:50
